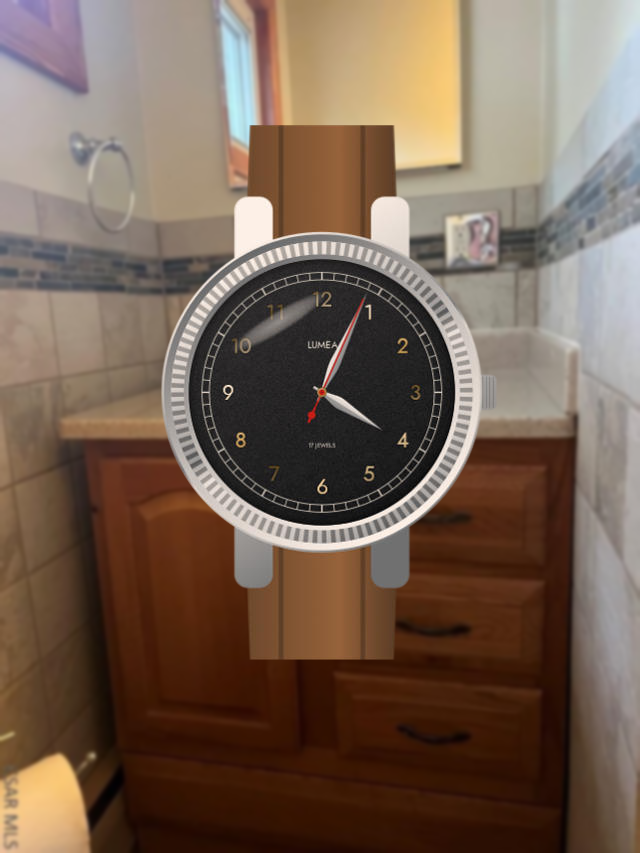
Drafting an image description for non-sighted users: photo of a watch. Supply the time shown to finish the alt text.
4:04:04
